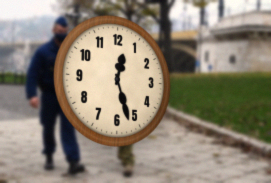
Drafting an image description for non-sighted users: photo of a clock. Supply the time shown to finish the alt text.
12:27
